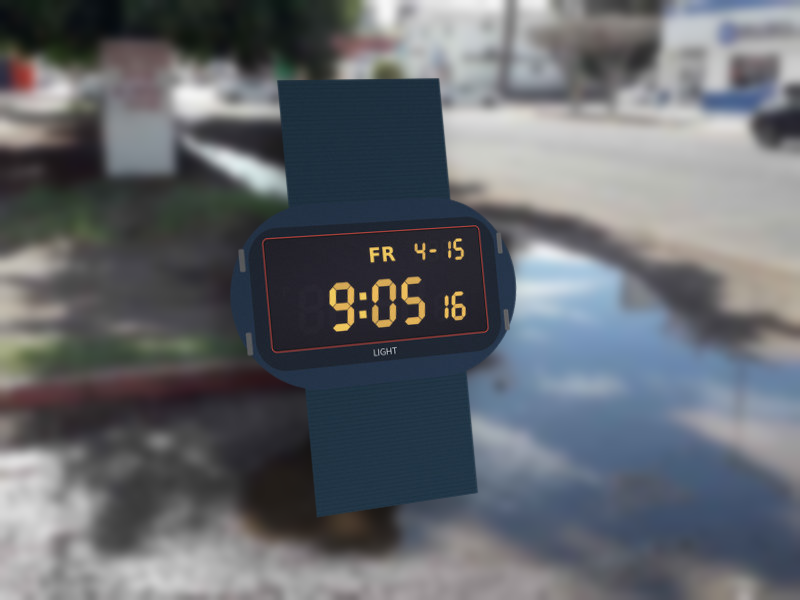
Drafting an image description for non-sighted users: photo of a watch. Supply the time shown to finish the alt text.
9:05:16
